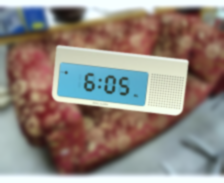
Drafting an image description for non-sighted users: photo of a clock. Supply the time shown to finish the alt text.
6:05
